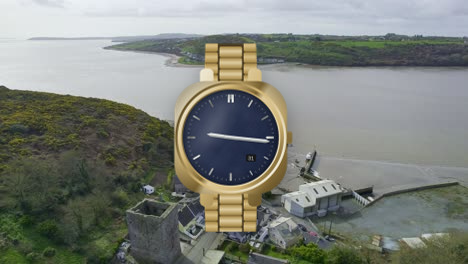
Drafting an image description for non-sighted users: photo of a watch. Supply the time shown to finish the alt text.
9:16
